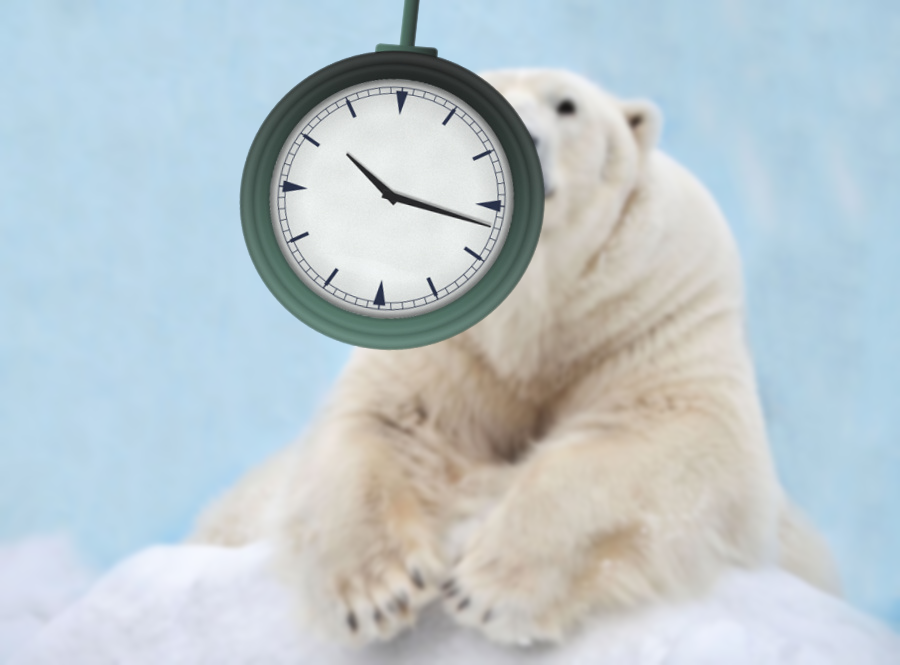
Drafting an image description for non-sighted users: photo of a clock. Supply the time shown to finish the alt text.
10:17
